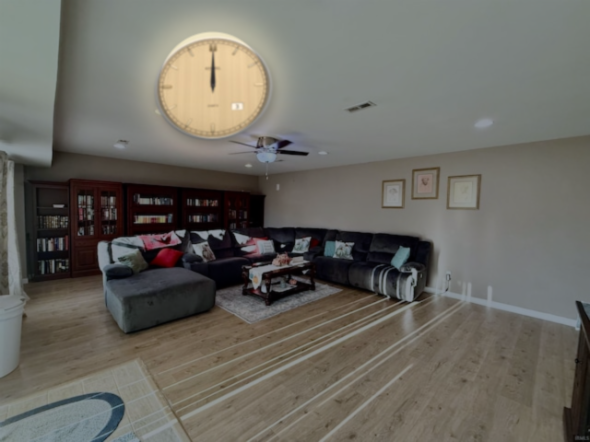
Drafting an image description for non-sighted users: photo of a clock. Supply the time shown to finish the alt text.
12:00
